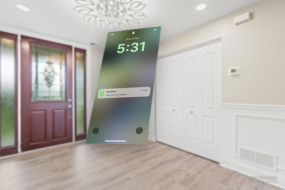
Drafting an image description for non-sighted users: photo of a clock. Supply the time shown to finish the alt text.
5:31
